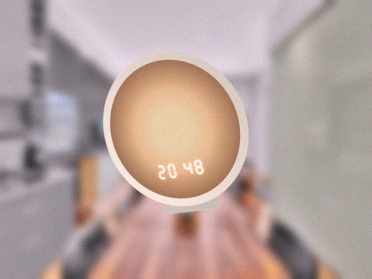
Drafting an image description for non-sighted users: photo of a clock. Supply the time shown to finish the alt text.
20:48
